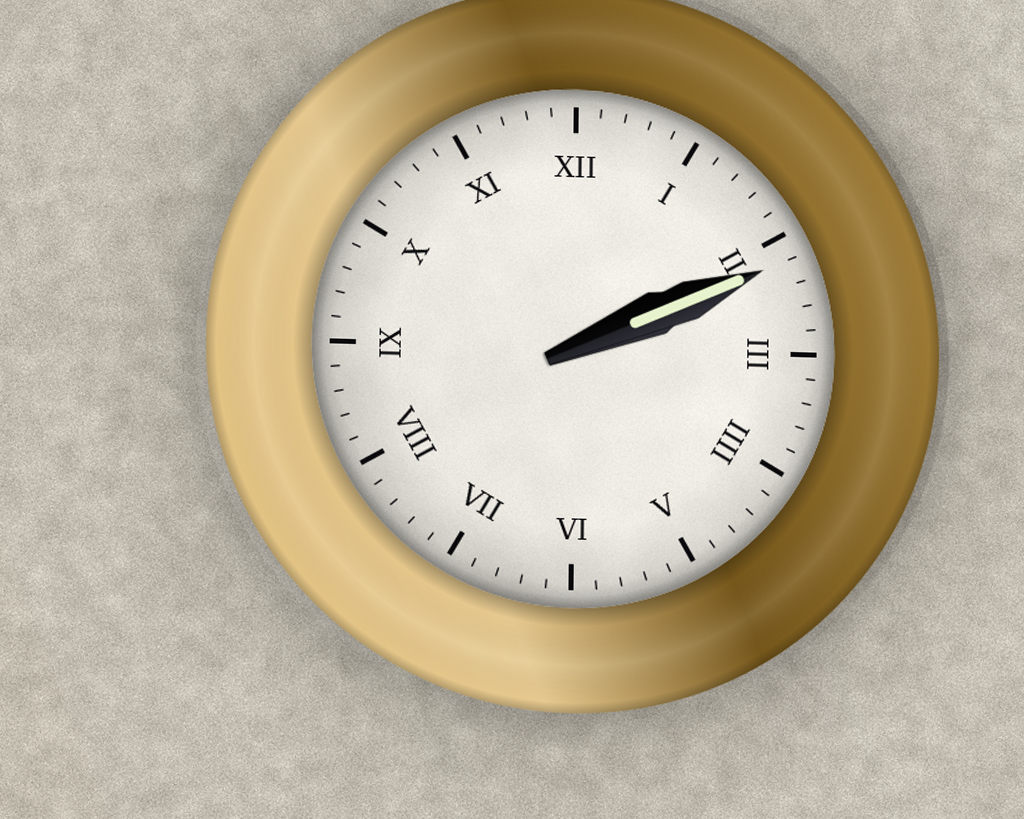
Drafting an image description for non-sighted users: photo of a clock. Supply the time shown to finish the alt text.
2:11
